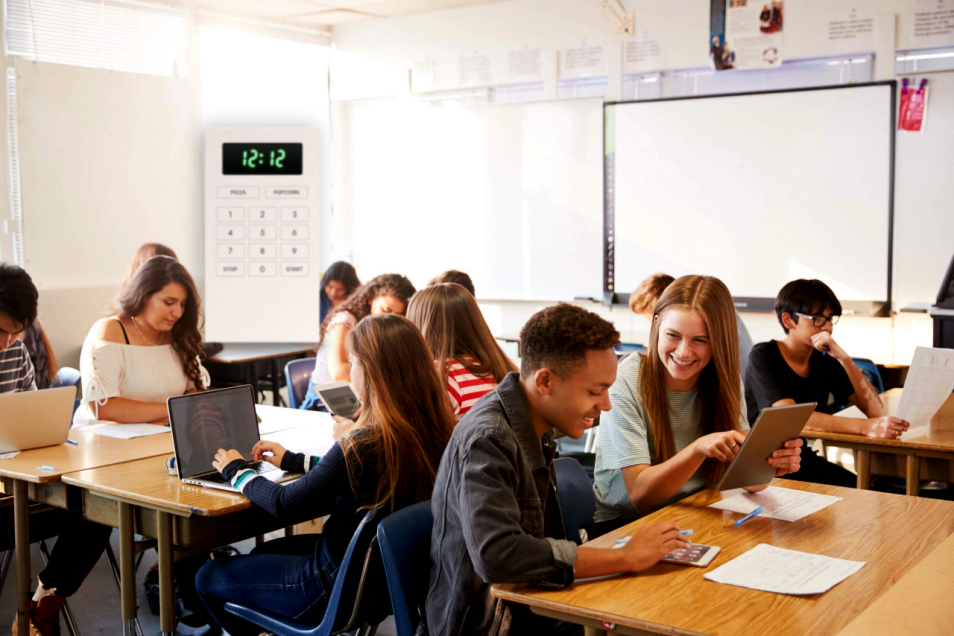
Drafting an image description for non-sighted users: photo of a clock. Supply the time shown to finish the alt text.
12:12
